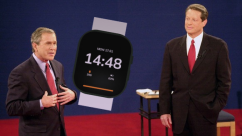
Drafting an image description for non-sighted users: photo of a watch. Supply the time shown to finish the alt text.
14:48
